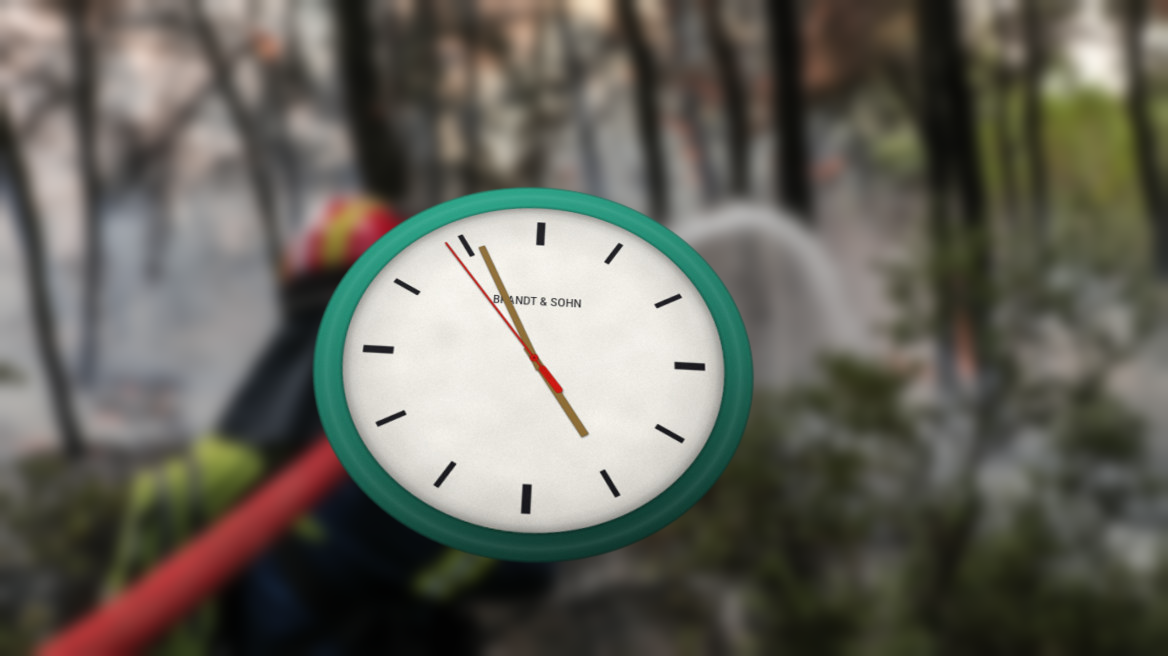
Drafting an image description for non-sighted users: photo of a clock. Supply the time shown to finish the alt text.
4:55:54
